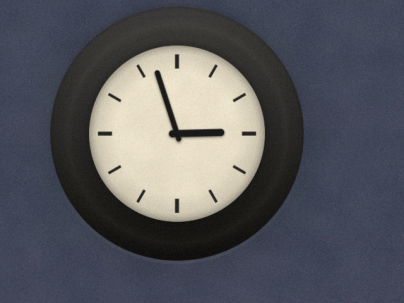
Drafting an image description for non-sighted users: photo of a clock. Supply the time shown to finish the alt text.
2:57
